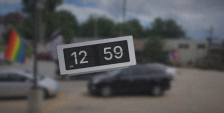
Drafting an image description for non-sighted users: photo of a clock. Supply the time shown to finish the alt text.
12:59
